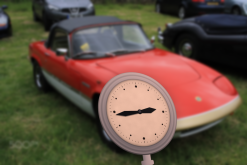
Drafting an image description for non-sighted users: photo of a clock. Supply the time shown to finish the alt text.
2:44
